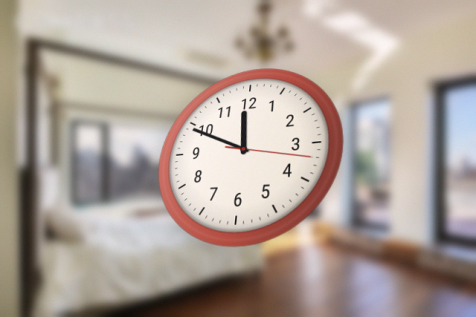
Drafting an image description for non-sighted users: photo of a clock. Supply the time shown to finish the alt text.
11:49:17
